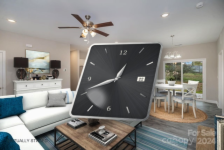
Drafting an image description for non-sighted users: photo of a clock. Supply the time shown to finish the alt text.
12:41
